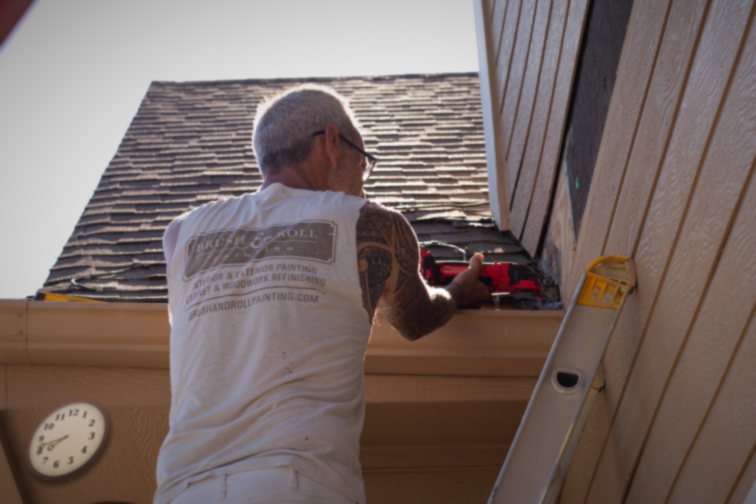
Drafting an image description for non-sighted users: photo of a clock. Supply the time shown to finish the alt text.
7:42
